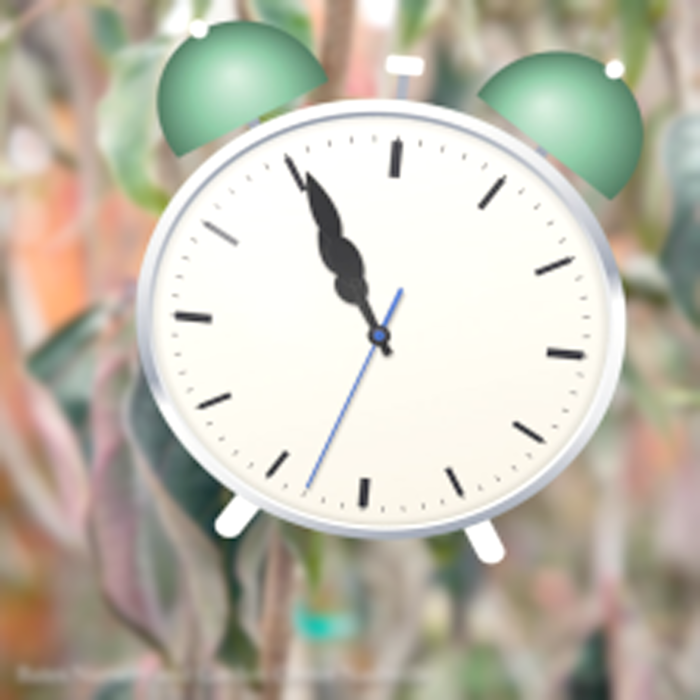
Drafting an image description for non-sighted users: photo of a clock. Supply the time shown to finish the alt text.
10:55:33
